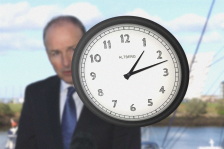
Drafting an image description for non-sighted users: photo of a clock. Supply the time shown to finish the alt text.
1:12
